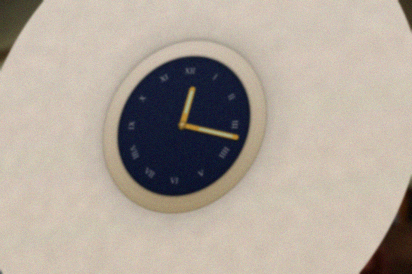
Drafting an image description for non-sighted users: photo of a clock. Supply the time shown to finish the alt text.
12:17
